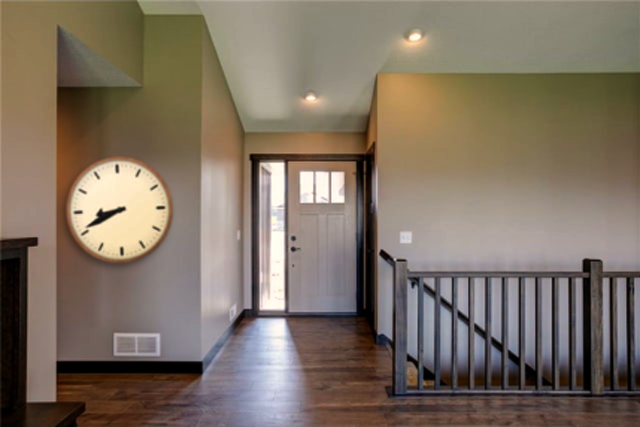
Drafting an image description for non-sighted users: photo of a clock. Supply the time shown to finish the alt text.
8:41
